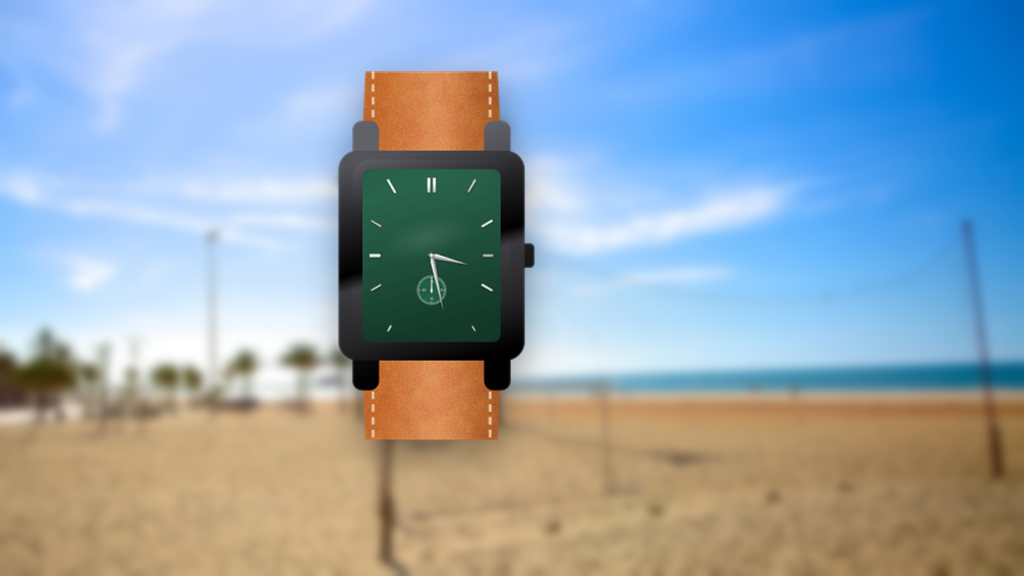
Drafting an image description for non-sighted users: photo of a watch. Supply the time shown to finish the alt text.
3:28
